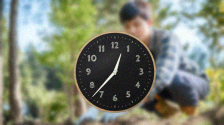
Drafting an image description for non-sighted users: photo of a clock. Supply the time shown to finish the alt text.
12:37
